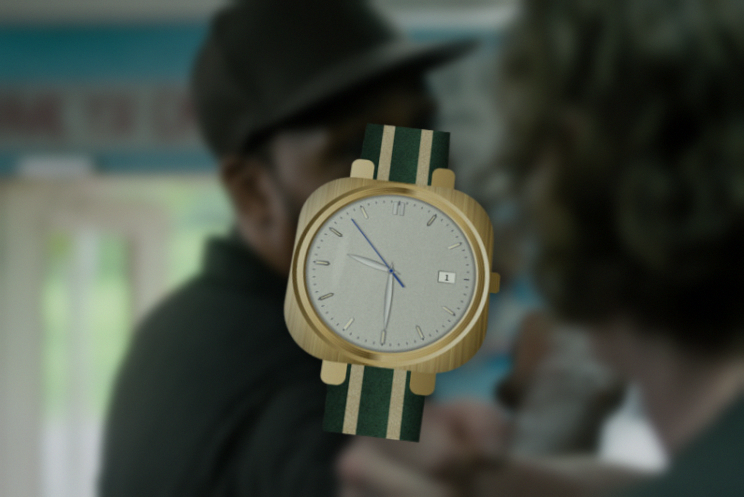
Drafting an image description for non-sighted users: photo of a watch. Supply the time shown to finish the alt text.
9:29:53
